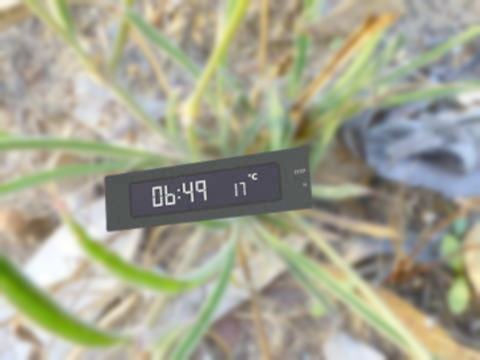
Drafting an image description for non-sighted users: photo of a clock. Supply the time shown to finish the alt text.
6:49
